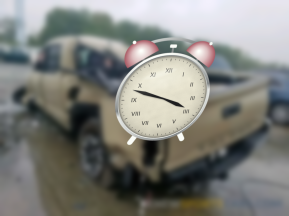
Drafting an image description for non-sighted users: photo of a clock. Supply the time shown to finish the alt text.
3:48
